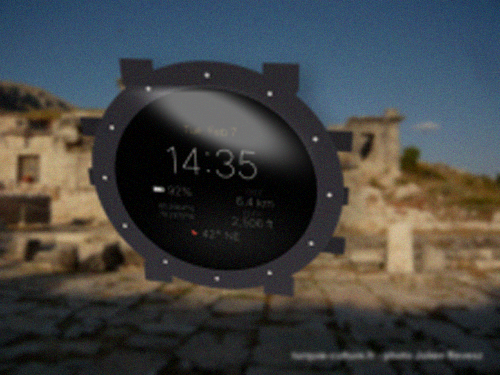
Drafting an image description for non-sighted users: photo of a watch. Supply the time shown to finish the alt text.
14:35
